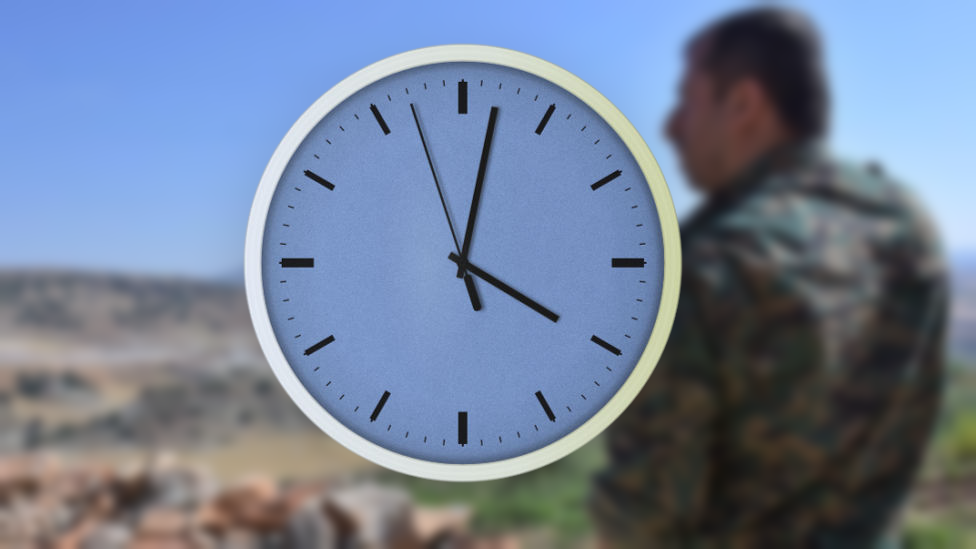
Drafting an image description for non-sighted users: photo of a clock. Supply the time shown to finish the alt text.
4:01:57
